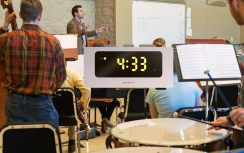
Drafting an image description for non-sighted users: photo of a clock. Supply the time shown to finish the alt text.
4:33
